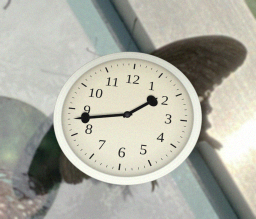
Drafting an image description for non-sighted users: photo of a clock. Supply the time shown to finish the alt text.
1:43
